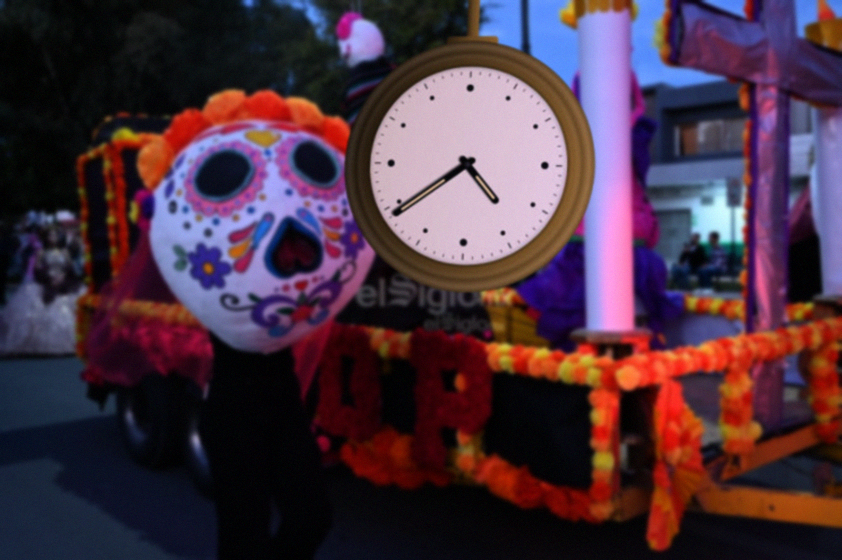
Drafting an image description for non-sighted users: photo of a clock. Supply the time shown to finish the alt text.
4:39
